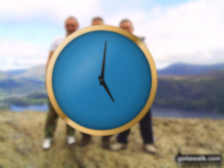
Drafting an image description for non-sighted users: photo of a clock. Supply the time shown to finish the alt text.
5:01
